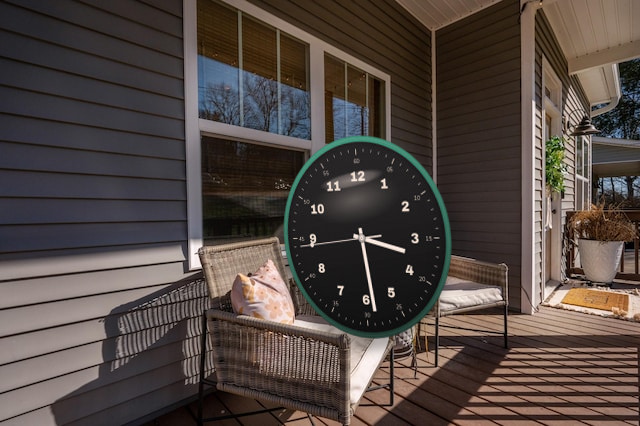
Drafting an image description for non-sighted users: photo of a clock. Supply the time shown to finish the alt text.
3:28:44
